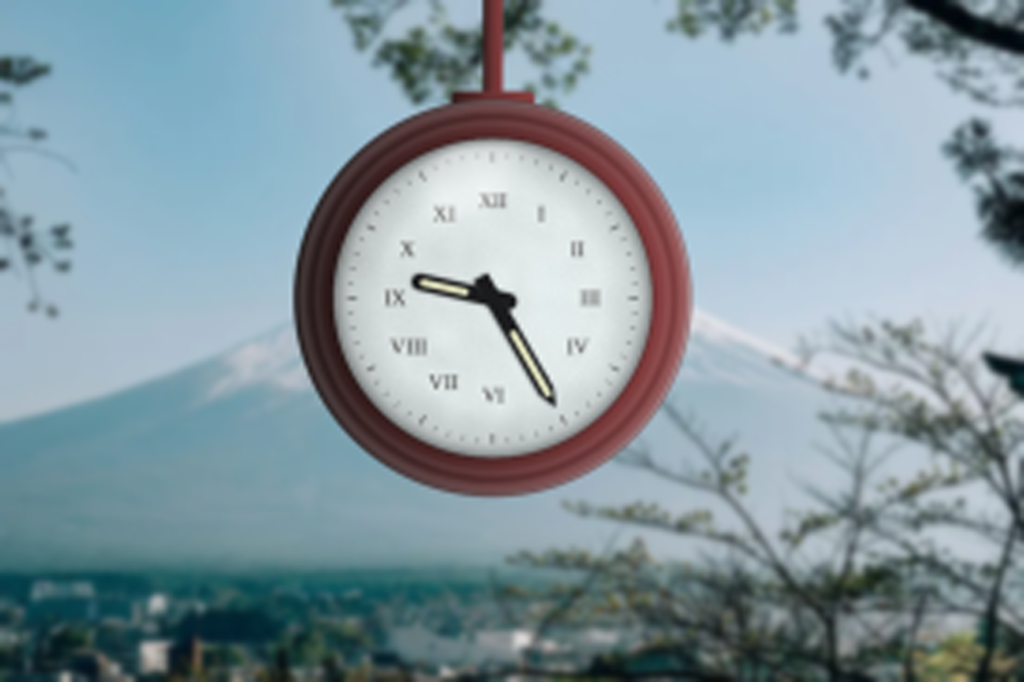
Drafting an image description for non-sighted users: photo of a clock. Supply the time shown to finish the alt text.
9:25
